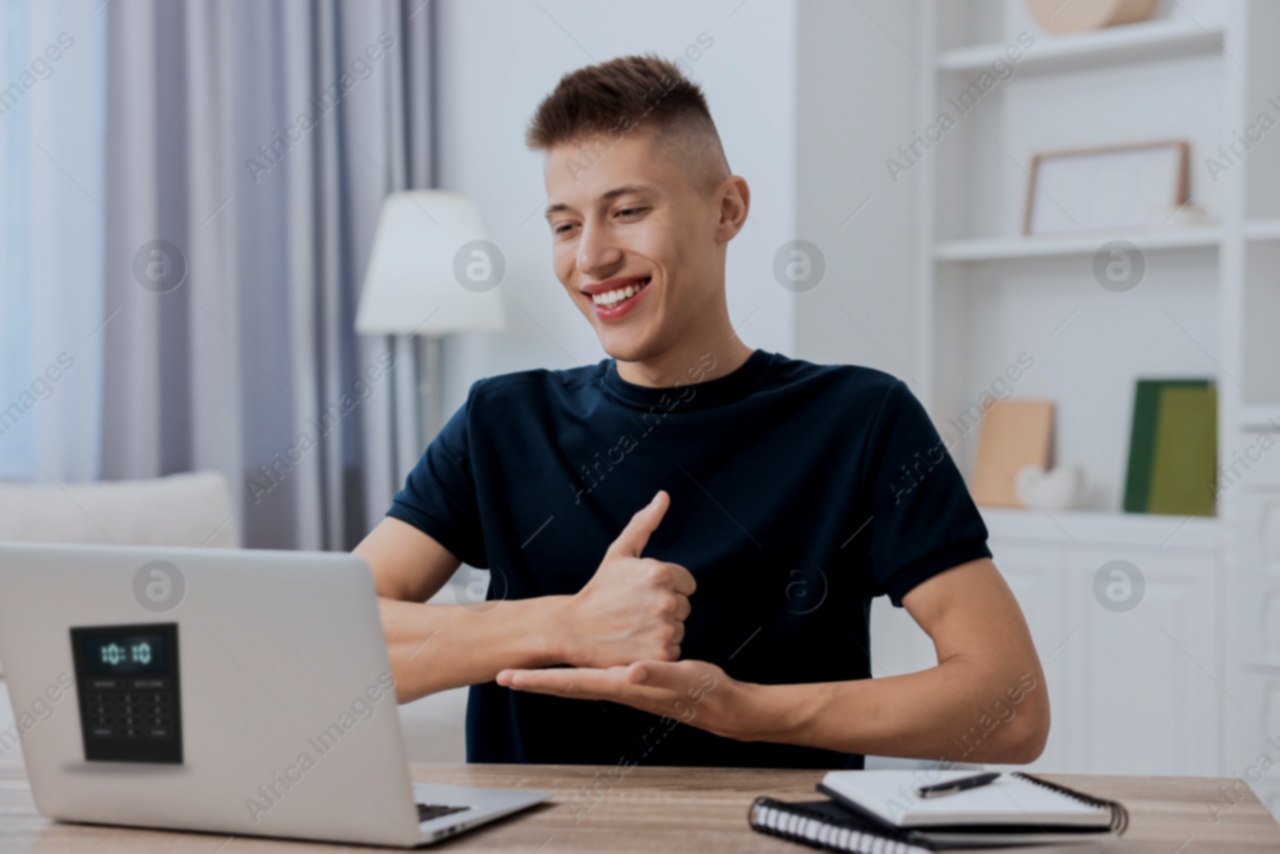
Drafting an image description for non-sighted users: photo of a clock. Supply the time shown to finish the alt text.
10:10
